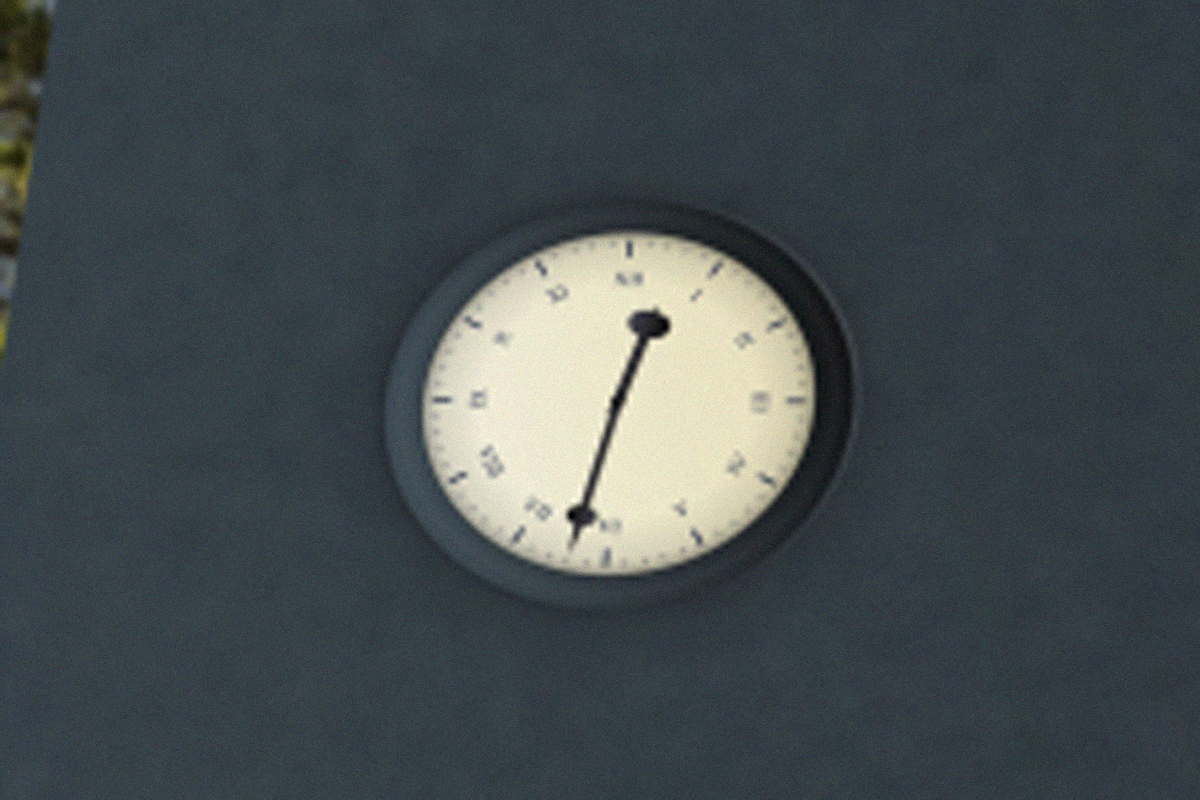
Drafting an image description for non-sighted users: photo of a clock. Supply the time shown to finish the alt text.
12:32
